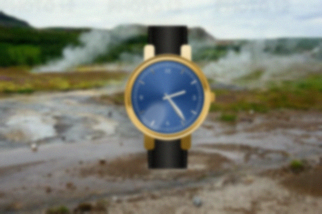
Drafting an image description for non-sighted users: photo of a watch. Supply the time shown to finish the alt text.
2:24
